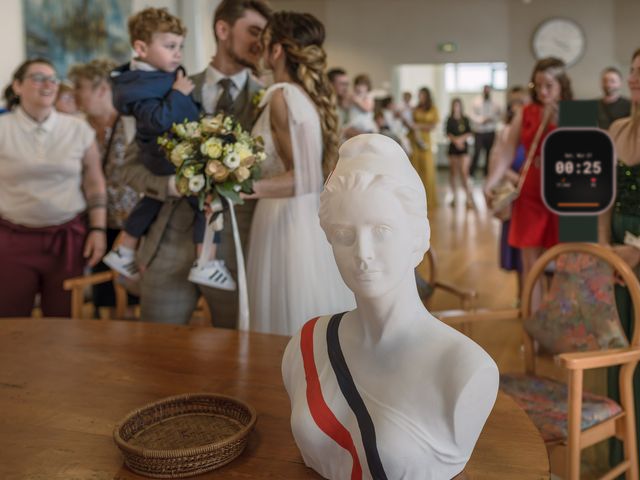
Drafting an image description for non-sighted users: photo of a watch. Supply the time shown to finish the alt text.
0:25
